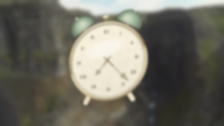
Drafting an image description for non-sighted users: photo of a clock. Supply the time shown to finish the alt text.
7:23
